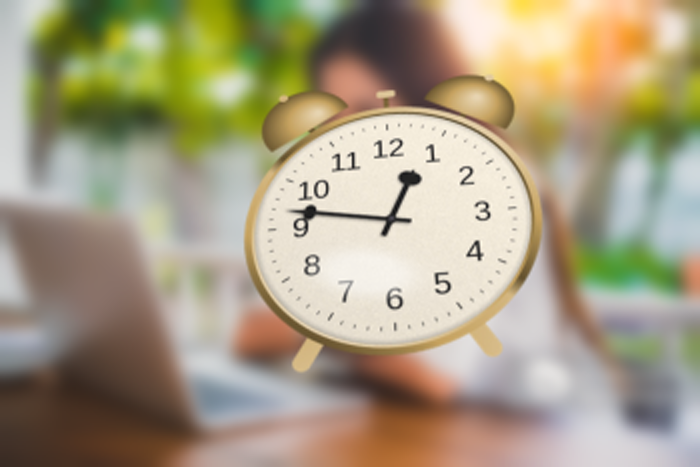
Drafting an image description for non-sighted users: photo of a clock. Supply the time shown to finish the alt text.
12:47
